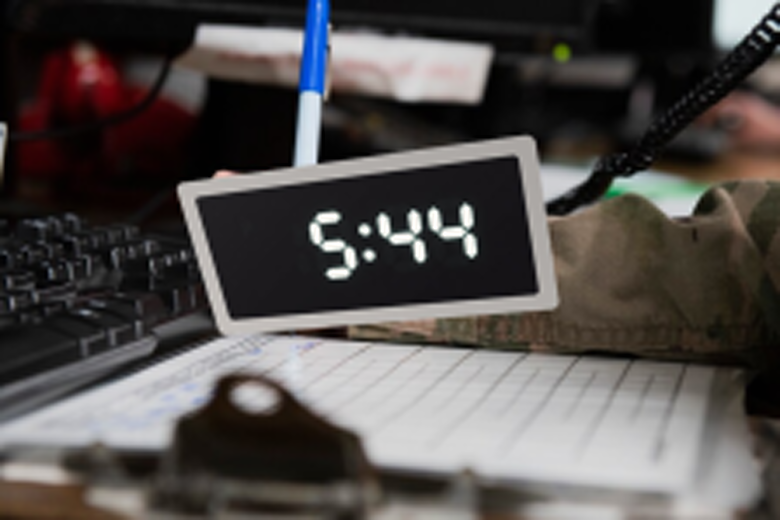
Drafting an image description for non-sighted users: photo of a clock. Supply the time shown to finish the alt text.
5:44
